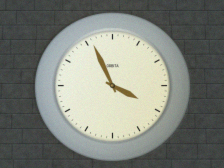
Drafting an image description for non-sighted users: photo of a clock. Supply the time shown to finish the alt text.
3:56
